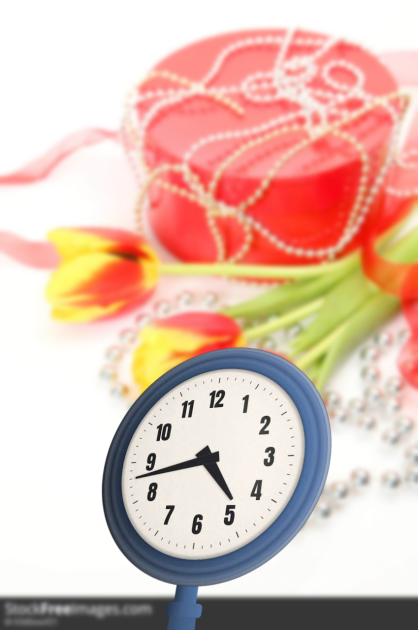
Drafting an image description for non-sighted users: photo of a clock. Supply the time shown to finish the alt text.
4:43
